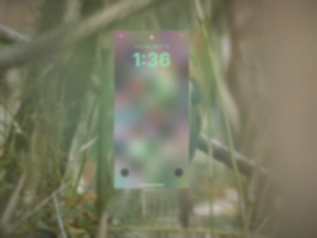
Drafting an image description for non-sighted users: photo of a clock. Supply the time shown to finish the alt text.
1:36
